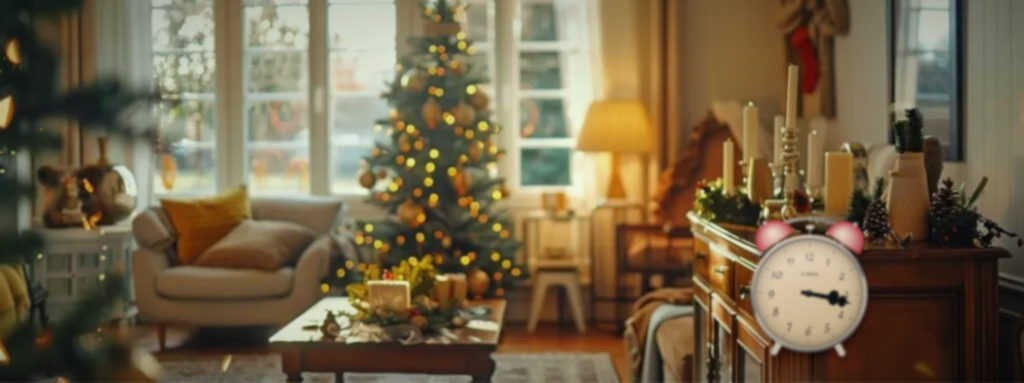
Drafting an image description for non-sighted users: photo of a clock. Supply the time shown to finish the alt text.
3:17
